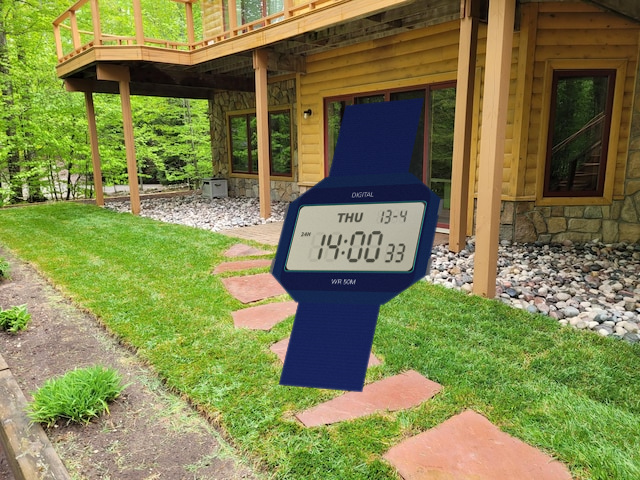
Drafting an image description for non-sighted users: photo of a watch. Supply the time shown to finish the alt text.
14:00:33
